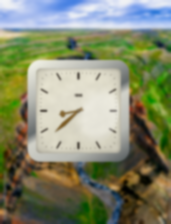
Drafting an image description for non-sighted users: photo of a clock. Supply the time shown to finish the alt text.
8:38
